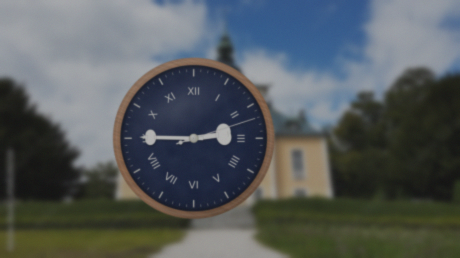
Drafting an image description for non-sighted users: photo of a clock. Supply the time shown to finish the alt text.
2:45:12
